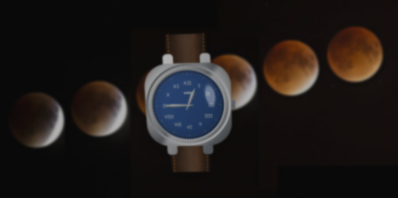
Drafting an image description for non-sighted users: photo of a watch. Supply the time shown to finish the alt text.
12:45
